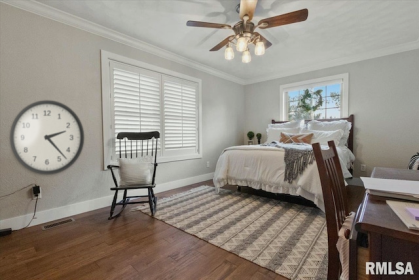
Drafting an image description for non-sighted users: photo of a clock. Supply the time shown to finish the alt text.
2:23
